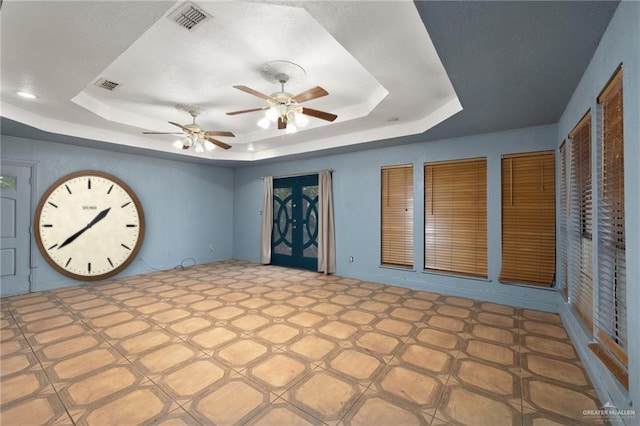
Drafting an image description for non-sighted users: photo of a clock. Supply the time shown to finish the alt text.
1:39
